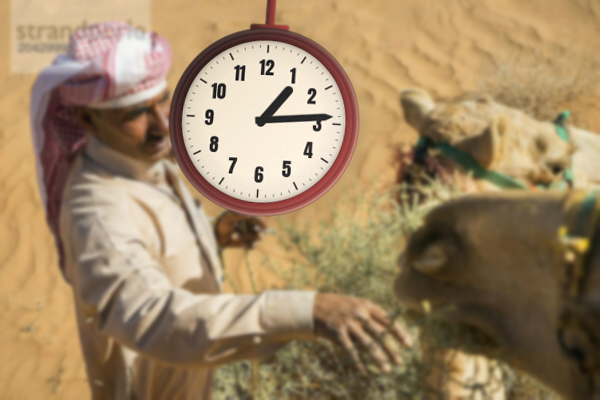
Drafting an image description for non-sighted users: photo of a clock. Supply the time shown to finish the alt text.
1:14
